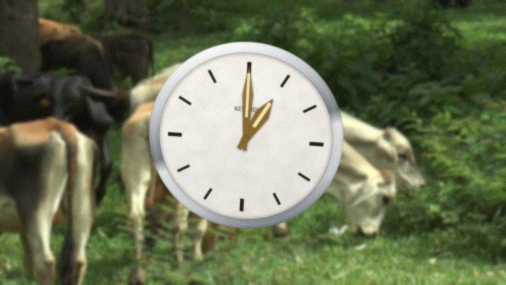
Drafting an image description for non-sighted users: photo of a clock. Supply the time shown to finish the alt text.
1:00
